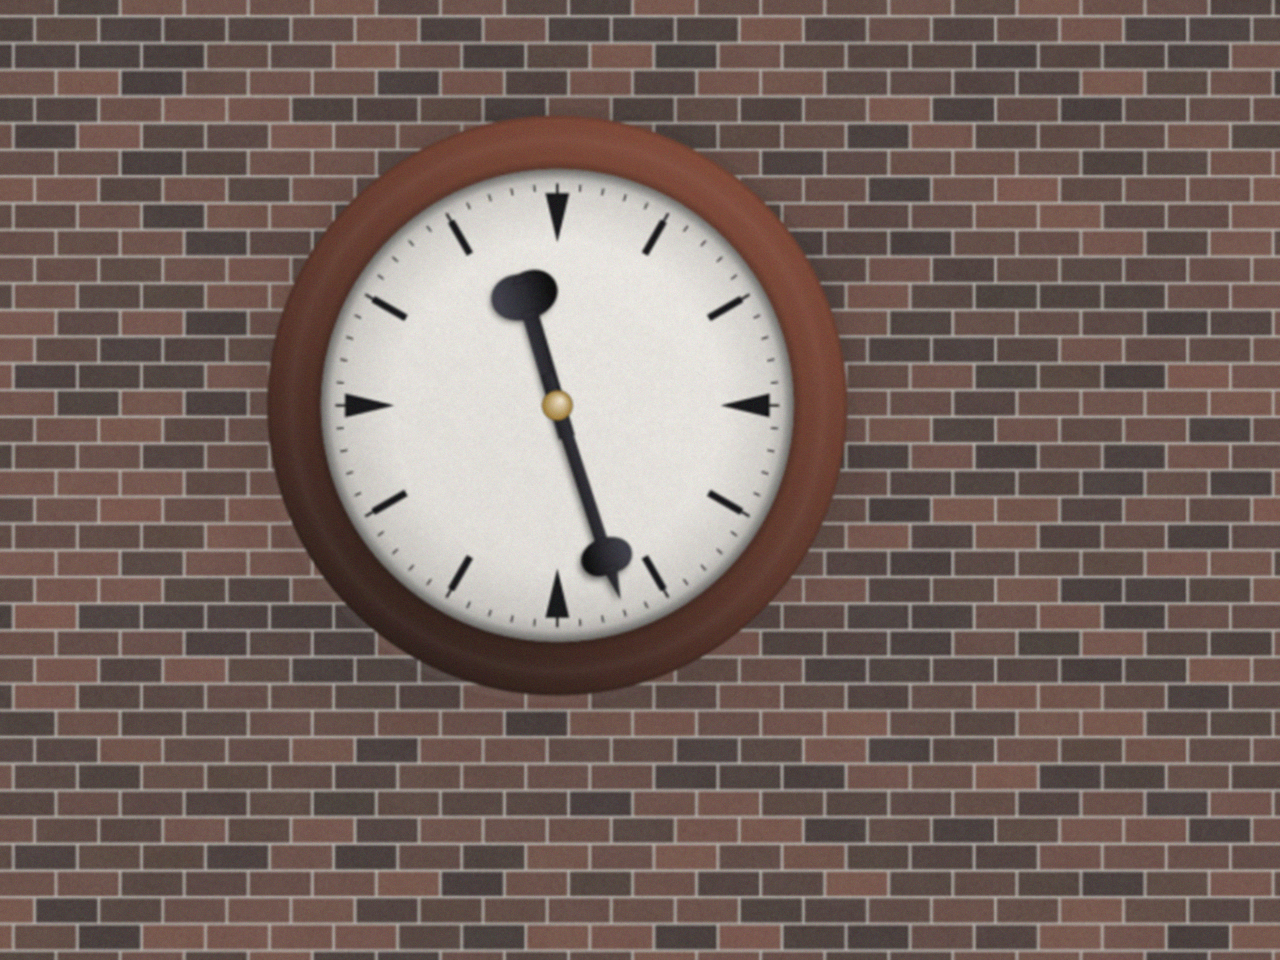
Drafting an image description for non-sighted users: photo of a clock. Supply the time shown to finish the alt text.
11:27
